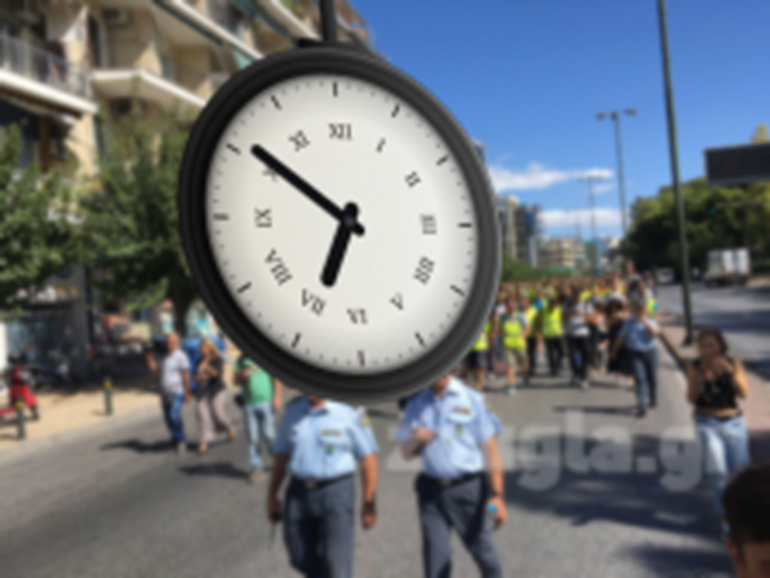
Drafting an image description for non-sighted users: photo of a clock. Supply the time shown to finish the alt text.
6:51
